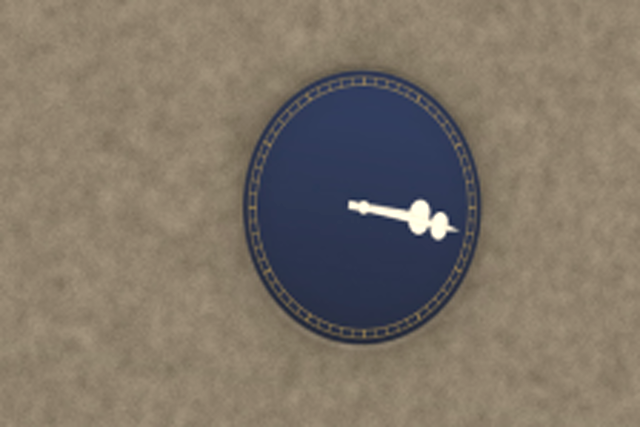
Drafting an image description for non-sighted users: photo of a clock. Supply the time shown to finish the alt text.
3:17
